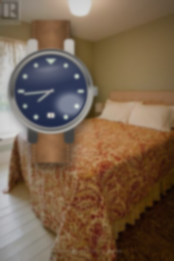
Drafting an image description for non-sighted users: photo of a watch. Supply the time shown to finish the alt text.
7:44
